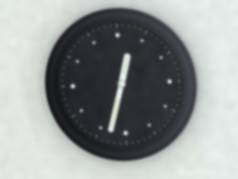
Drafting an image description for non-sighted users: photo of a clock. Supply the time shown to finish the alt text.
12:33
